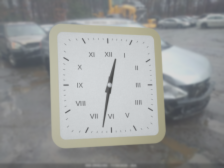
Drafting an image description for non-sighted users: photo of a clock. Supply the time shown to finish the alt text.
12:32
